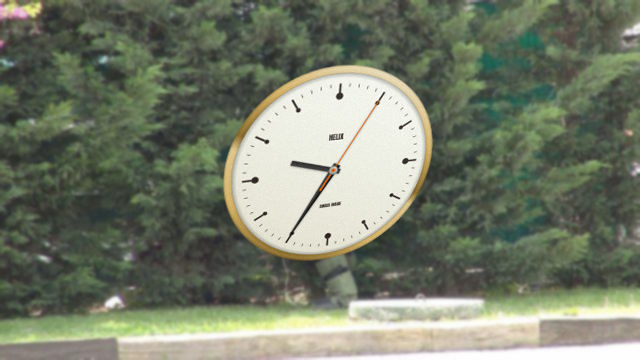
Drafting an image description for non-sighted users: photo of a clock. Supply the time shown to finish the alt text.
9:35:05
